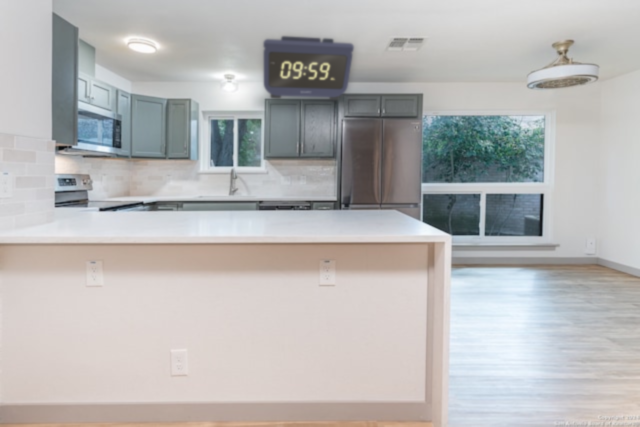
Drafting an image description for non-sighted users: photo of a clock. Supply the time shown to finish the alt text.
9:59
